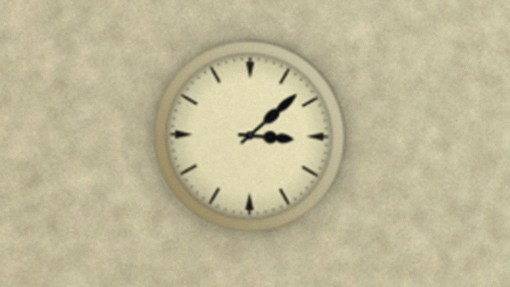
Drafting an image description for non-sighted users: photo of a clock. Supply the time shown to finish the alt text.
3:08
